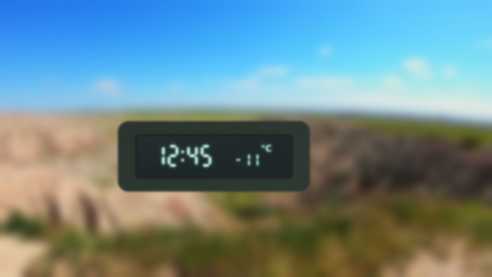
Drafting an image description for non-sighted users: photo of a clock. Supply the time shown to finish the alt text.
12:45
